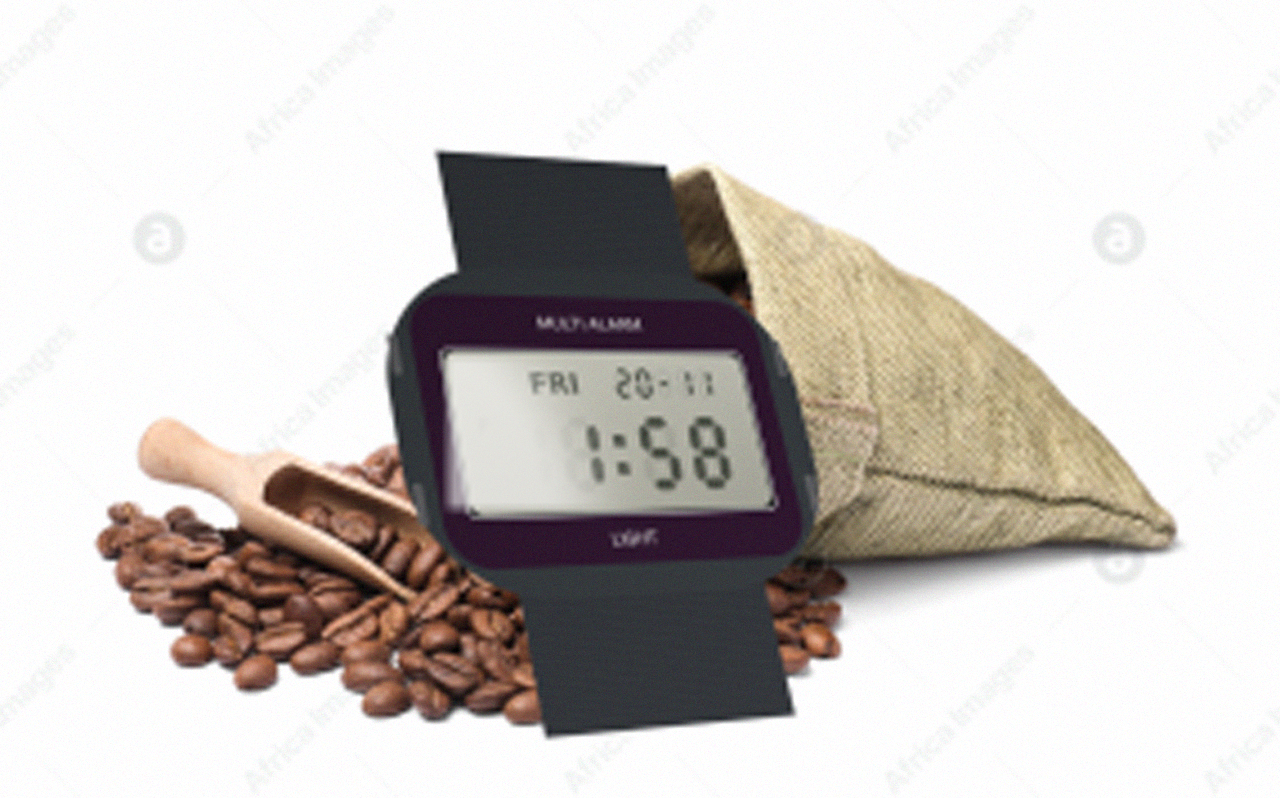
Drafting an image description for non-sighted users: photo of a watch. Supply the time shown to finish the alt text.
1:58
